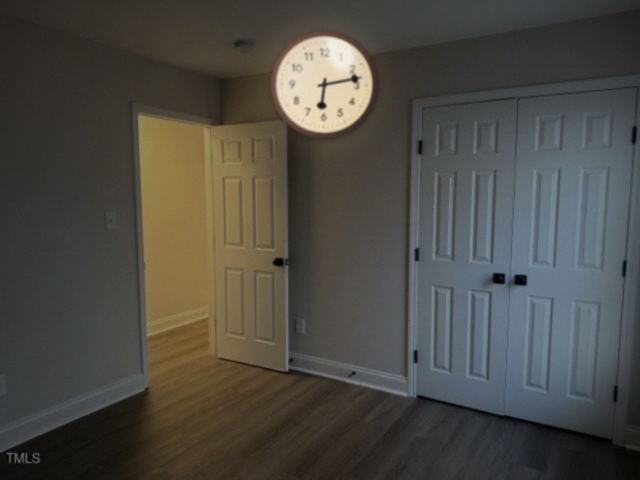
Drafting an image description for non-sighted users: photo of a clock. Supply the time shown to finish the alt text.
6:13
